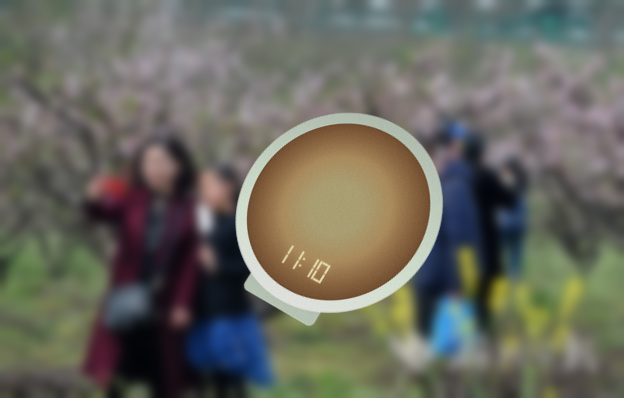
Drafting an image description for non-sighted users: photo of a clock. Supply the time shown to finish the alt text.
11:10
